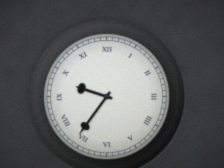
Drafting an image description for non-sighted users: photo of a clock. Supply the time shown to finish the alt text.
9:36
